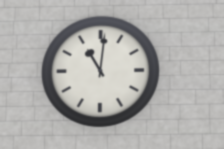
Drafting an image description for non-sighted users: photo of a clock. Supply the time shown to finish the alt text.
11:01
